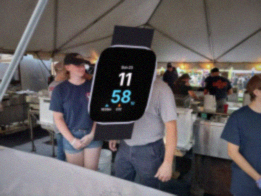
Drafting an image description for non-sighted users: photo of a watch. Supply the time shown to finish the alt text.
11:58
